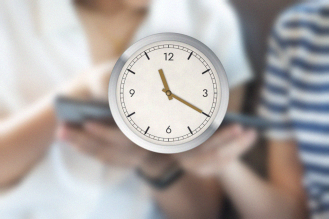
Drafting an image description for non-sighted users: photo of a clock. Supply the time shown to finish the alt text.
11:20
